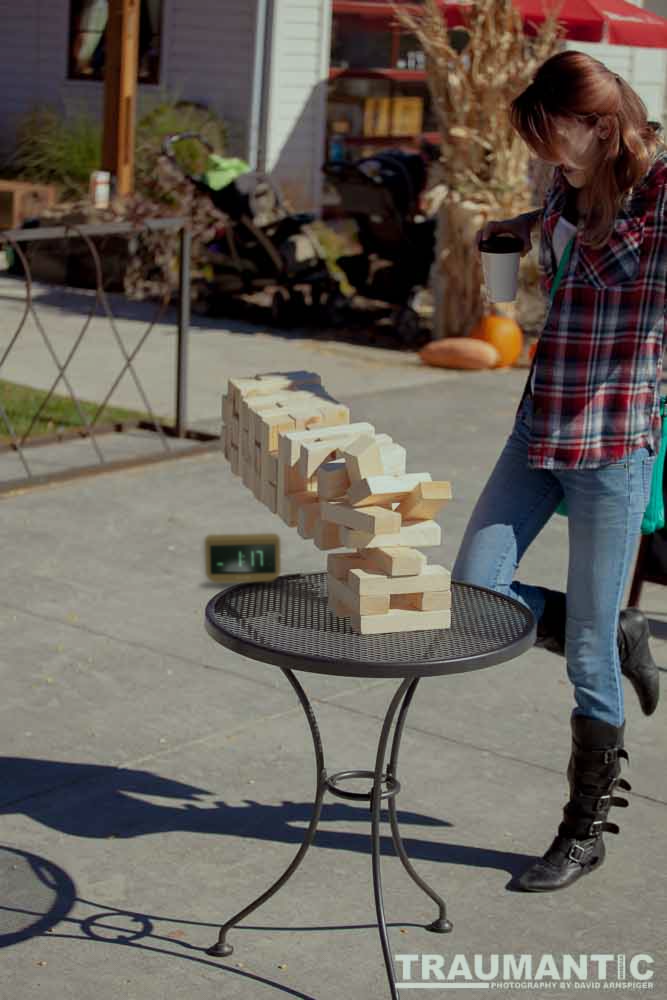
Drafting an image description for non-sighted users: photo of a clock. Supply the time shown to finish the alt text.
1:17
